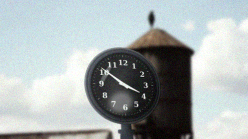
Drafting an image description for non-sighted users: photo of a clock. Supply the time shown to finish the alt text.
3:51
